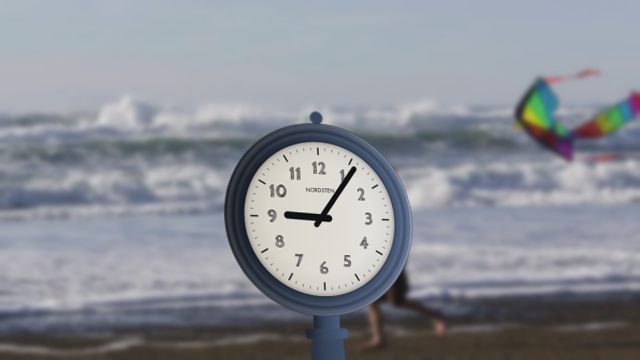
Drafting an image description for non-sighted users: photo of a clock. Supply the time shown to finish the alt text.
9:06
